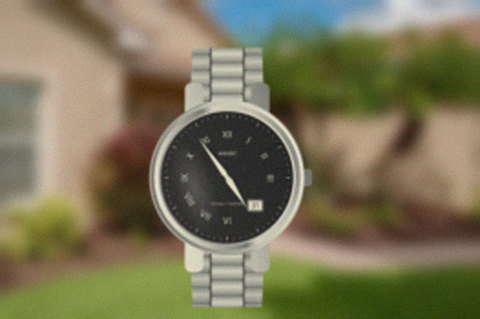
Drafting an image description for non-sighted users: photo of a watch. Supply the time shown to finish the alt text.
4:54
